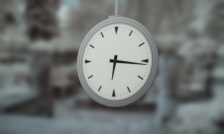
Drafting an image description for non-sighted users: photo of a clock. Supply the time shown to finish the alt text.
6:16
